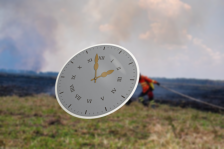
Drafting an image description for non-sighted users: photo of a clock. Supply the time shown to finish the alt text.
1:58
